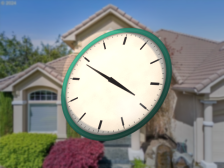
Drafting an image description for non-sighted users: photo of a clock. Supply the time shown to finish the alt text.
3:49
